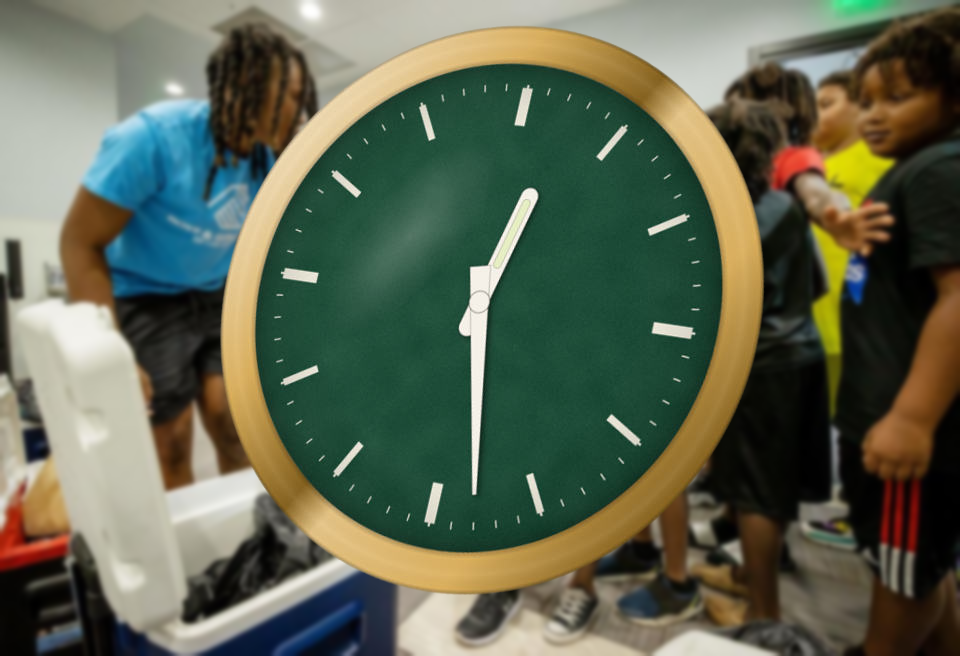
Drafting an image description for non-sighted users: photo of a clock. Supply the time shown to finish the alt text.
12:28
